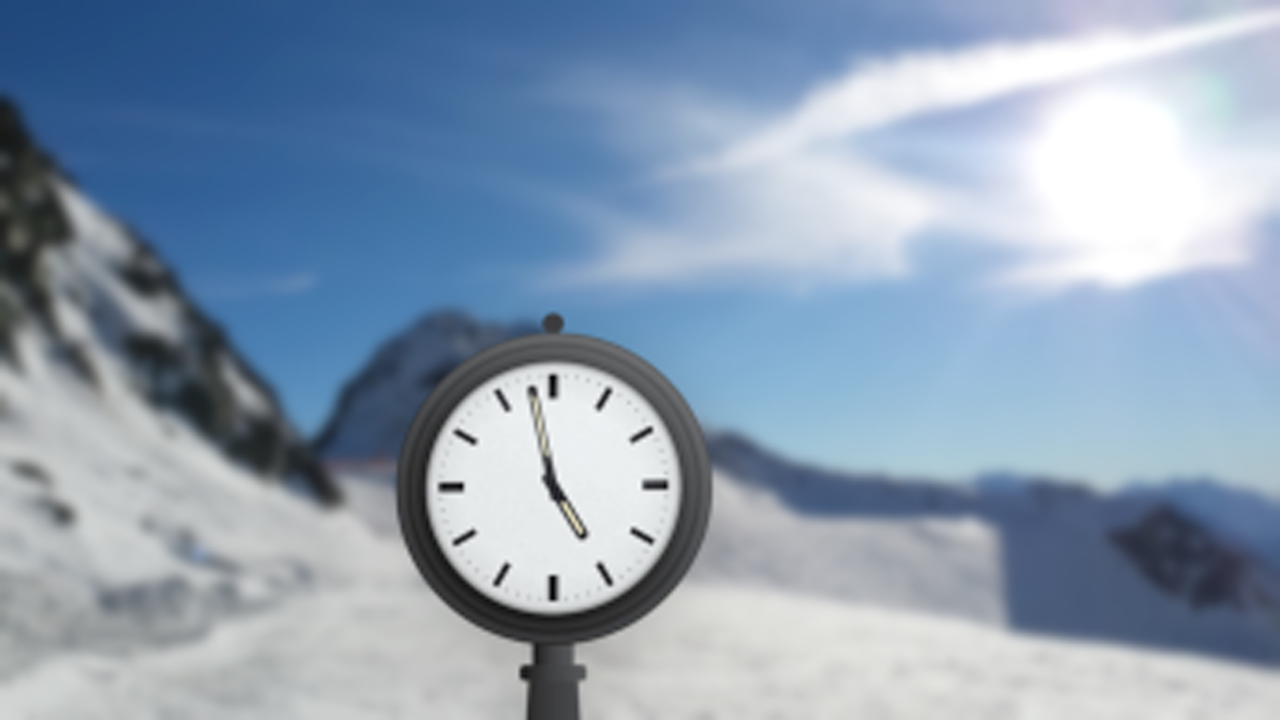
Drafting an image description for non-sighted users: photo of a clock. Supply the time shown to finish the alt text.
4:58
